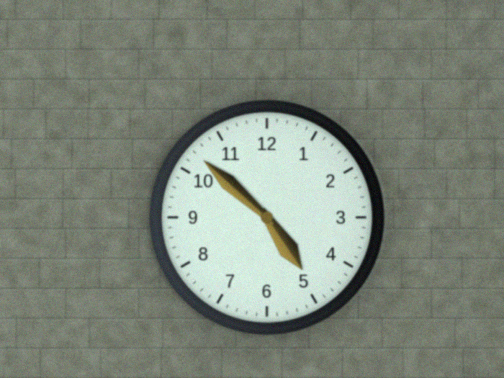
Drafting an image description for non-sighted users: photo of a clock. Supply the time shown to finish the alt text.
4:52
